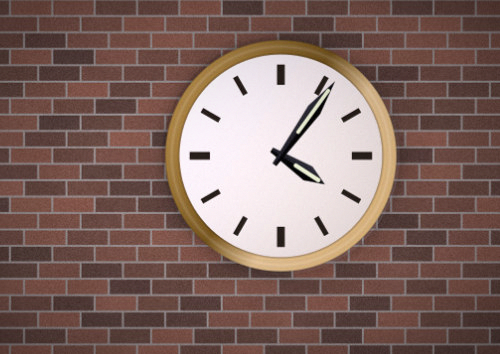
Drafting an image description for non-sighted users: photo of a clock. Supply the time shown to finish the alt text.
4:06
